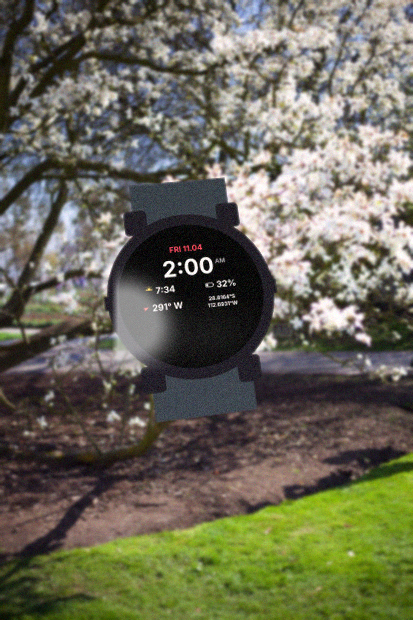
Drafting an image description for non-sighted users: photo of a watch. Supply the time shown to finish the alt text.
2:00
